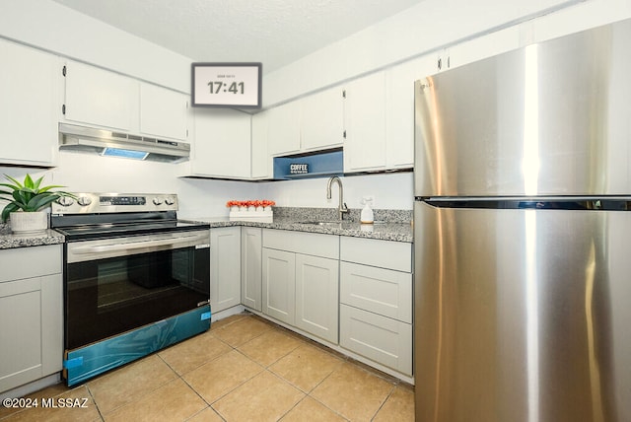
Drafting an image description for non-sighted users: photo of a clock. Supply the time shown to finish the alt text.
17:41
